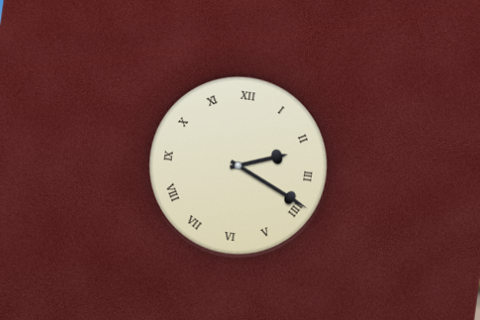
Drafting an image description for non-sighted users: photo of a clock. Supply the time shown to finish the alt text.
2:19
